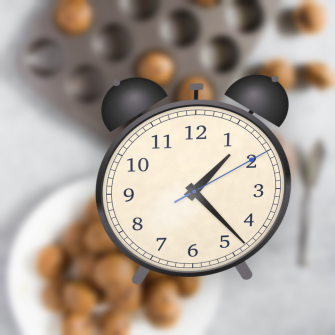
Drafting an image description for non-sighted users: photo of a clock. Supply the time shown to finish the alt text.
1:23:10
